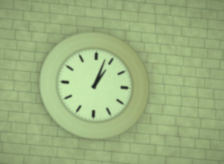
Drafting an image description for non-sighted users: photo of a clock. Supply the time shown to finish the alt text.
1:03
